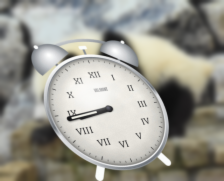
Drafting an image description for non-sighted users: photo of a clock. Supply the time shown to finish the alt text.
8:44
